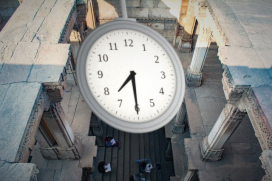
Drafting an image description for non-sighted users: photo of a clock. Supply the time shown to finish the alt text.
7:30
